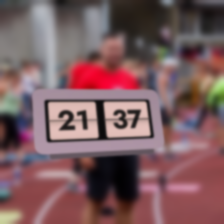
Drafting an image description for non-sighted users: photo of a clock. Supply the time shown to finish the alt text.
21:37
